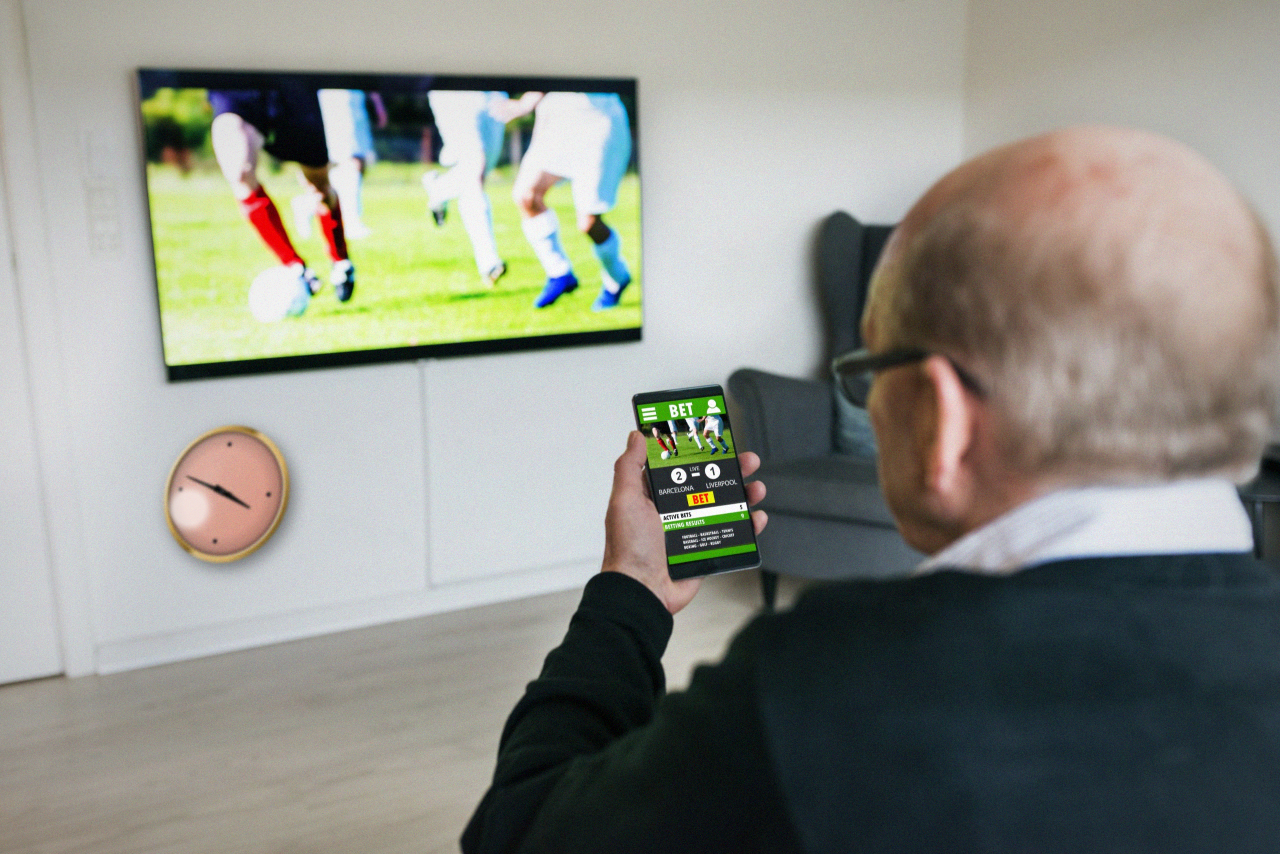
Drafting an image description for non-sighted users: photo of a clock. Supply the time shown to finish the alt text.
3:48
